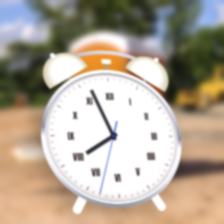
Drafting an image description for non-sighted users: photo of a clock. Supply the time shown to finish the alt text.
7:56:33
